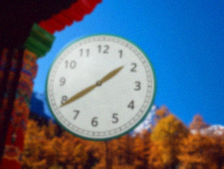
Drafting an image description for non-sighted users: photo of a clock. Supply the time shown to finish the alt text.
1:39
